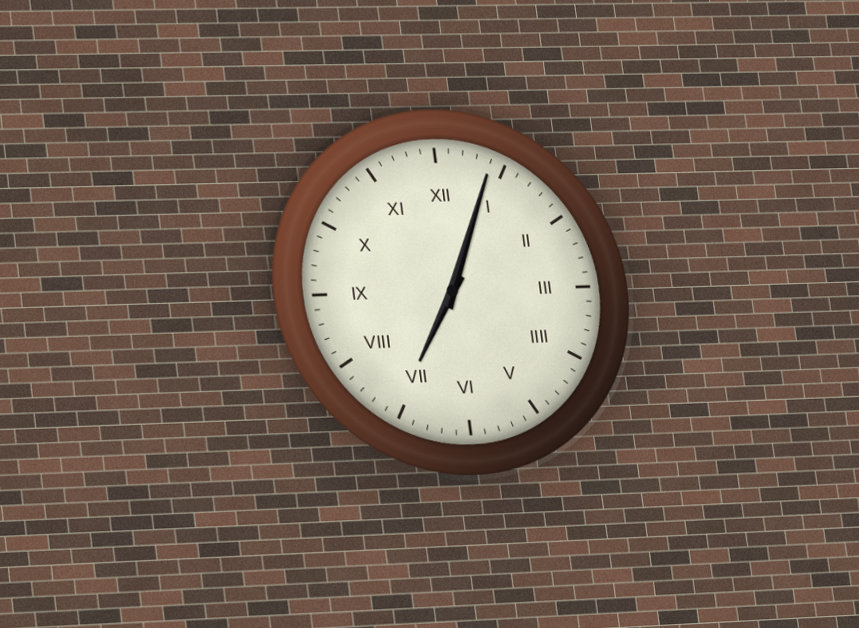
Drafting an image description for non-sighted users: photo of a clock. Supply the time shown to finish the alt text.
7:04
